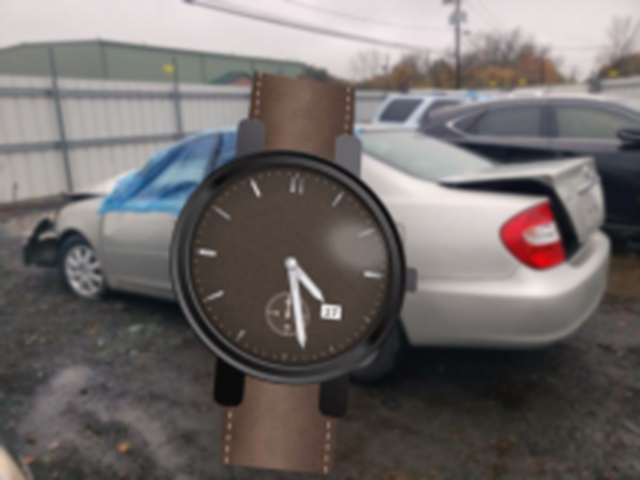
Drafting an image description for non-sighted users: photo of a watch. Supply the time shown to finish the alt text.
4:28
